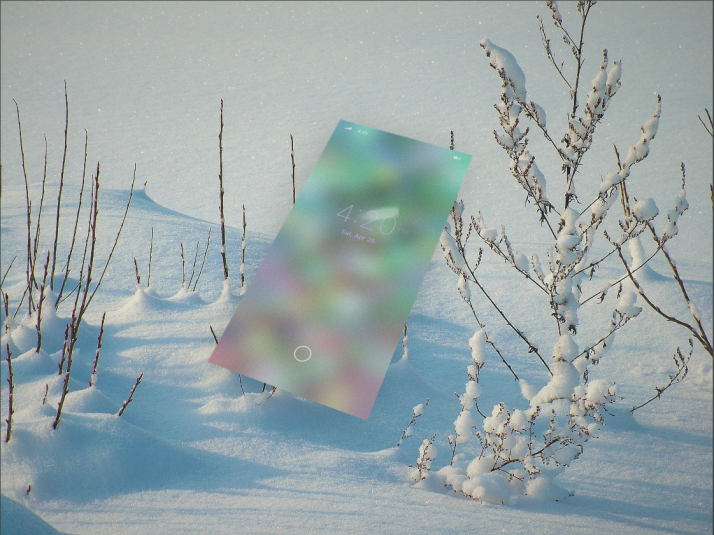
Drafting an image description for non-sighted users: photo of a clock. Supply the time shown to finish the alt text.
4:20
